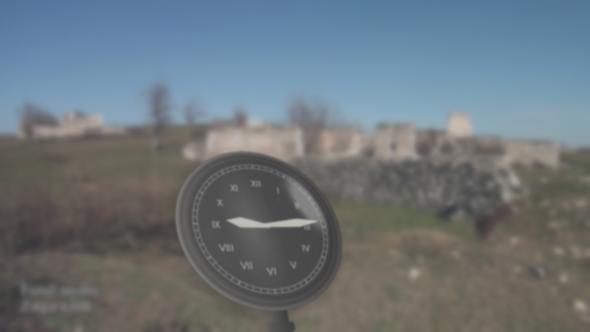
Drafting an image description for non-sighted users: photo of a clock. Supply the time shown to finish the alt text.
9:14
